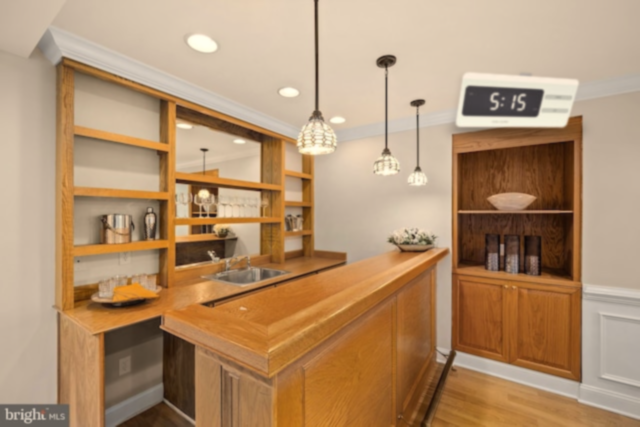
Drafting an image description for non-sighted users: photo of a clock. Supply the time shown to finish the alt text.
5:15
